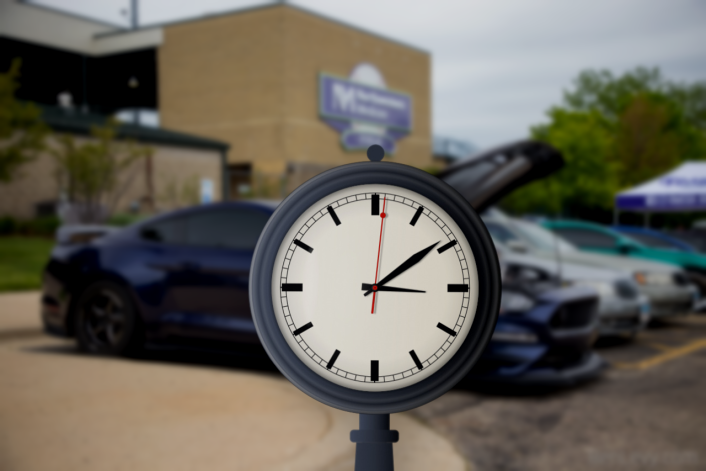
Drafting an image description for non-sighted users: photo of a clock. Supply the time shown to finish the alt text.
3:09:01
